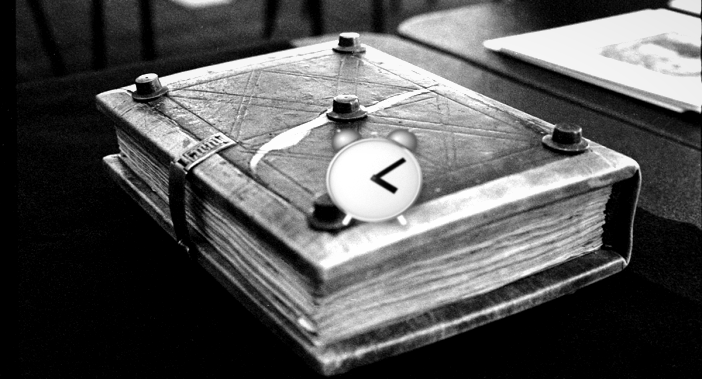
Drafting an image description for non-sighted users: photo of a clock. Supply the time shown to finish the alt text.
4:09
